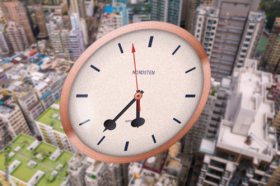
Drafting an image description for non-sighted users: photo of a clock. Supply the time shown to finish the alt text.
5:35:57
